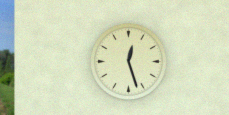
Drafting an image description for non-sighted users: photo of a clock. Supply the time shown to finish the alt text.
12:27
